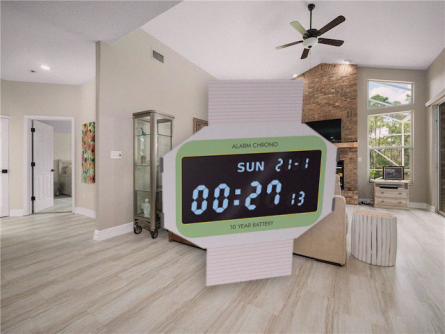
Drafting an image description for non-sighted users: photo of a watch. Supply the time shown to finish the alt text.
0:27:13
